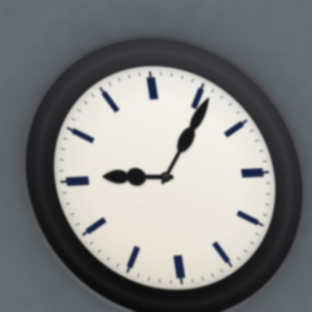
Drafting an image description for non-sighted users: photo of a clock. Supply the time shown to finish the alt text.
9:06
